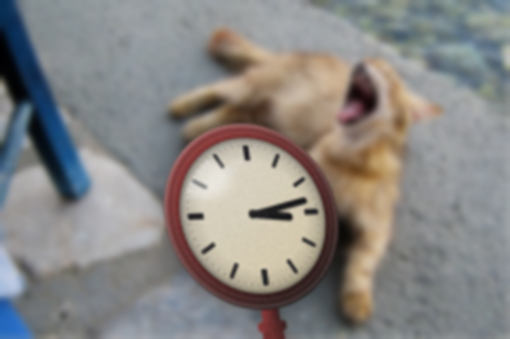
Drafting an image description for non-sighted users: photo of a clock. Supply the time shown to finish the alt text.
3:13
